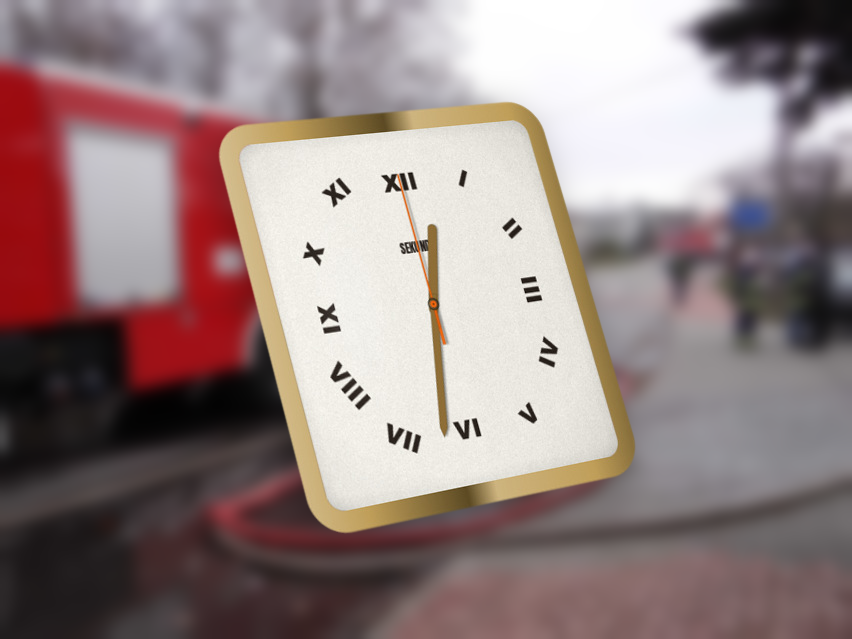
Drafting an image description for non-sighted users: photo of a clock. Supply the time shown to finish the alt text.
12:32:00
